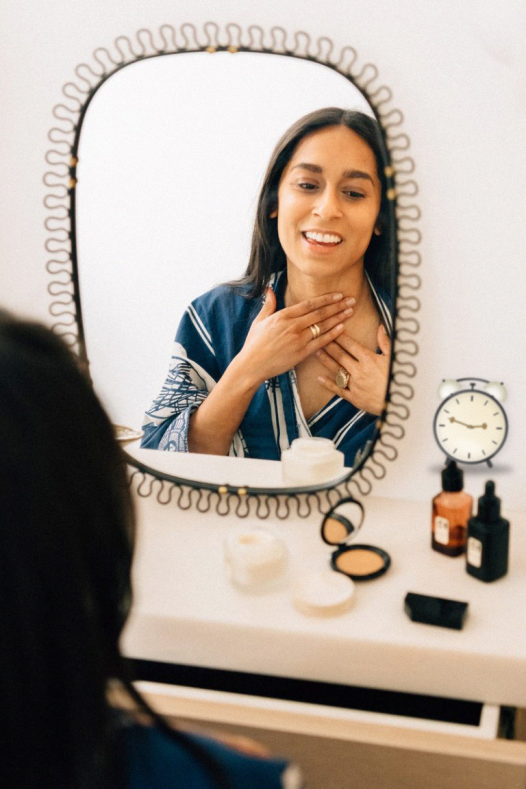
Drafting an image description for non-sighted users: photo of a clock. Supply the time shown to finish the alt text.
2:48
